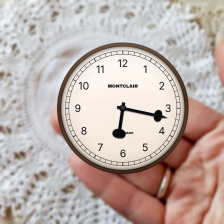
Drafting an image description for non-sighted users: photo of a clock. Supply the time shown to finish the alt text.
6:17
